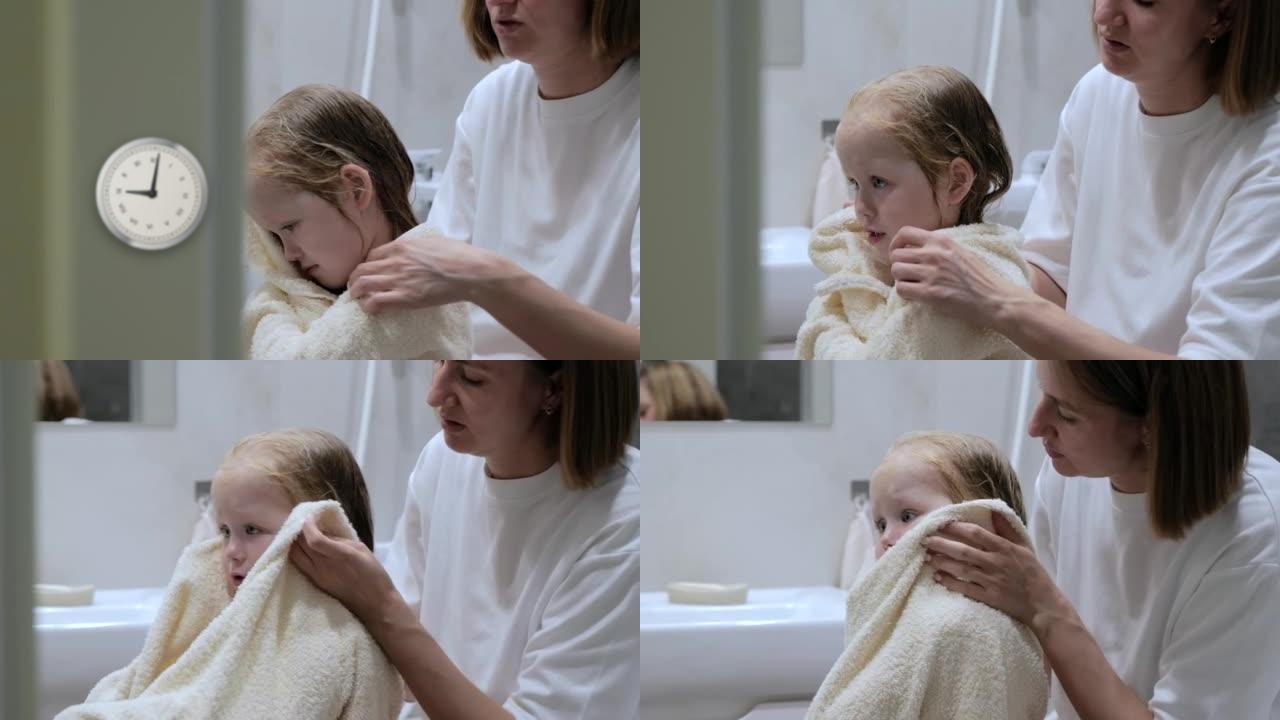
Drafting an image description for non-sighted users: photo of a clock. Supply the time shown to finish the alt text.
9:01
